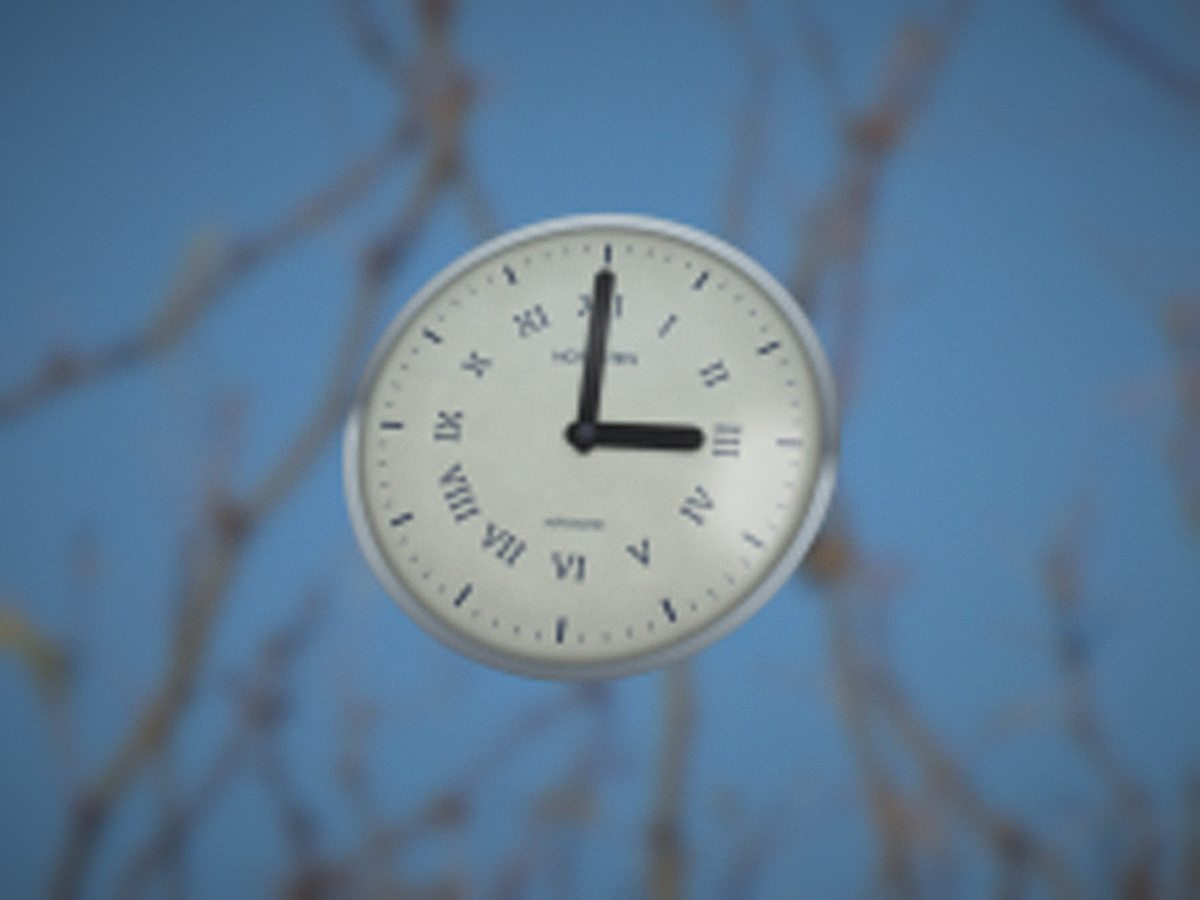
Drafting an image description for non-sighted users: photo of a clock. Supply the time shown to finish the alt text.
3:00
